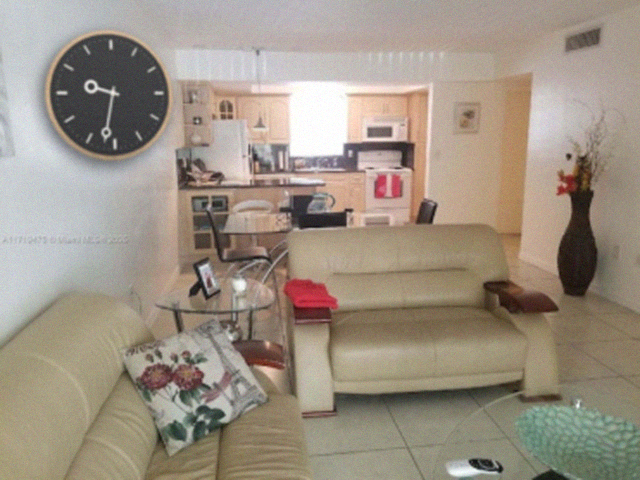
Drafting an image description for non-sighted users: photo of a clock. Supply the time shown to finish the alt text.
9:32
